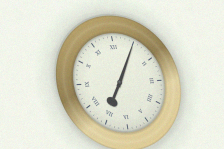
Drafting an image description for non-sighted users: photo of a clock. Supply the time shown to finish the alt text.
7:05
